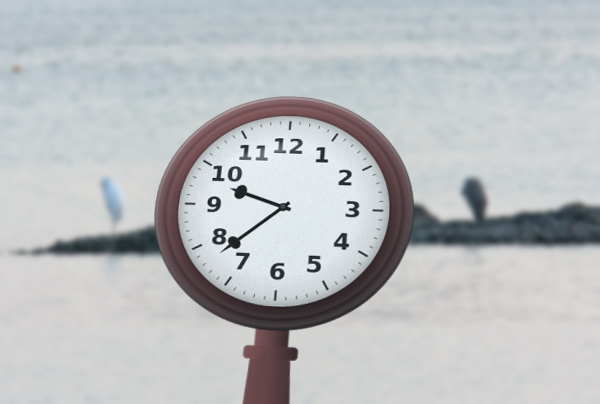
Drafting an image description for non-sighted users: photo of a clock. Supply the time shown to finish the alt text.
9:38
